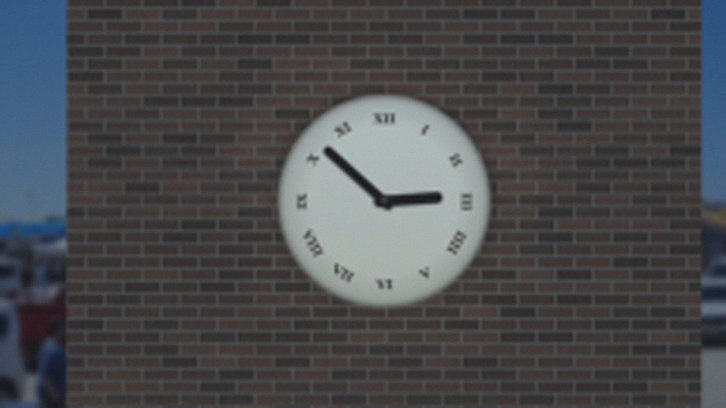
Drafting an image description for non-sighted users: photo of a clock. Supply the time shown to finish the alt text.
2:52
